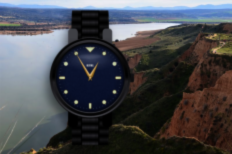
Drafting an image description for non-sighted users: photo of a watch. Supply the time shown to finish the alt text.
12:55
